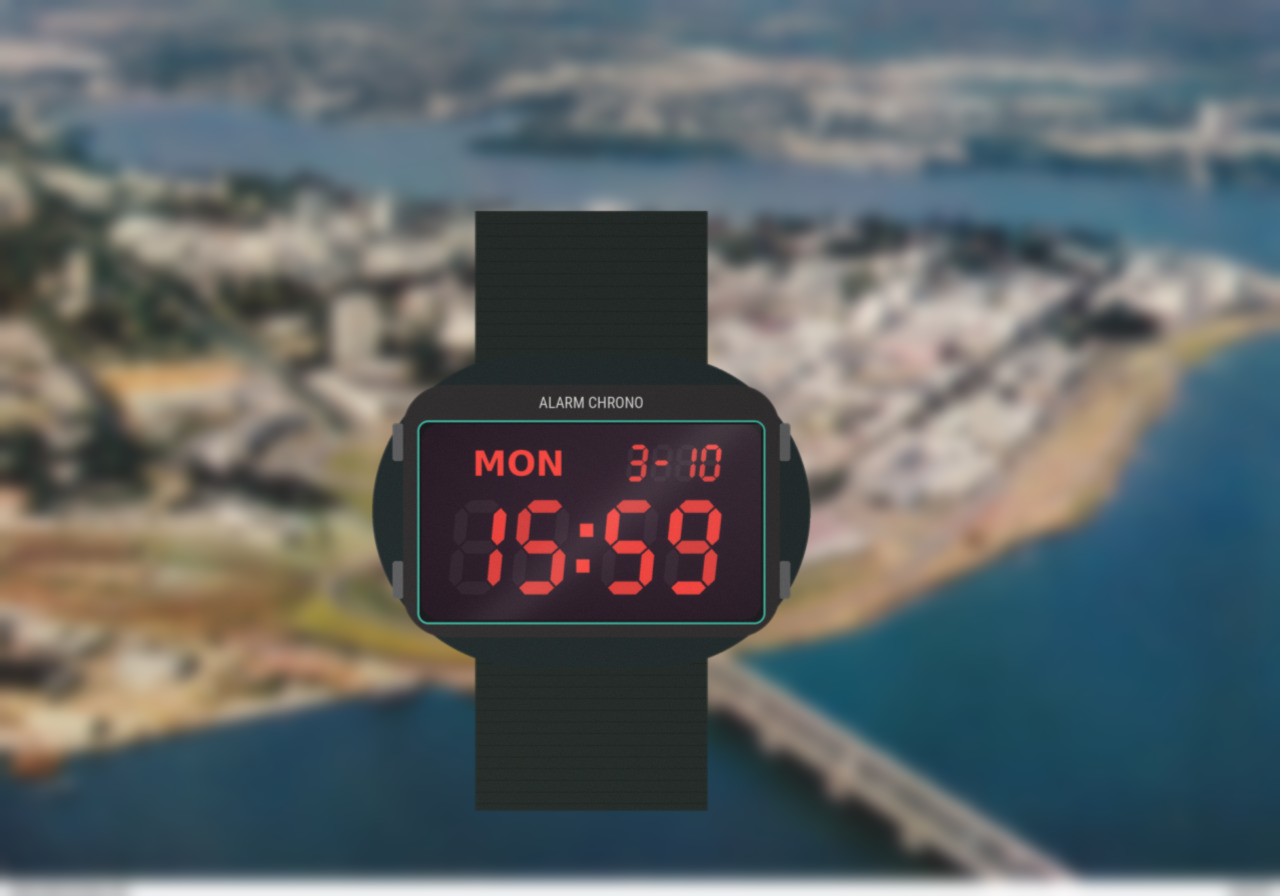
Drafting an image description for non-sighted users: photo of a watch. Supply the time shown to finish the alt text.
15:59
